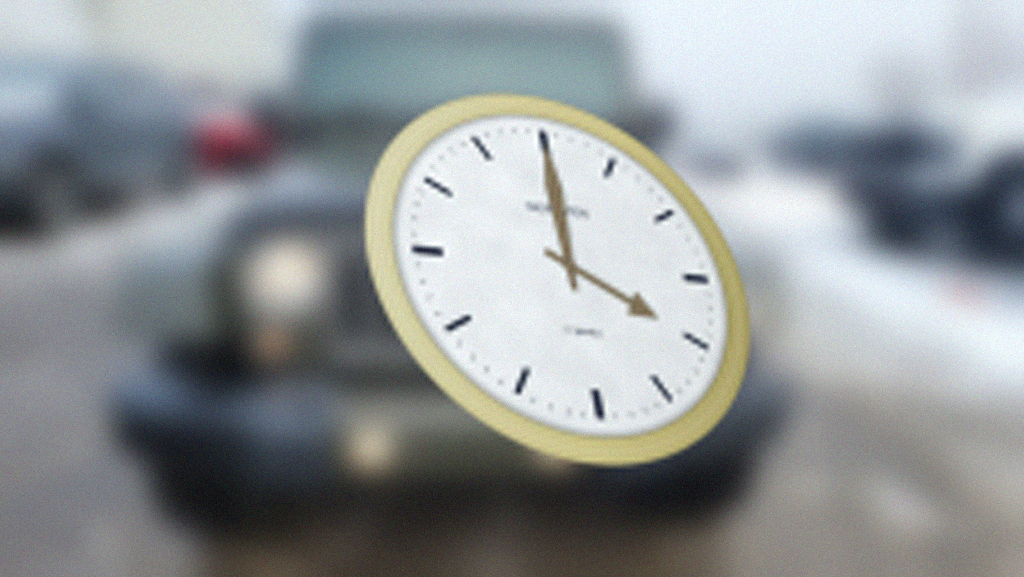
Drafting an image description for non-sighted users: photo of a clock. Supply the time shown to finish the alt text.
4:00
